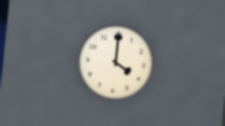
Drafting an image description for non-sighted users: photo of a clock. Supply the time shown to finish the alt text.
4:00
